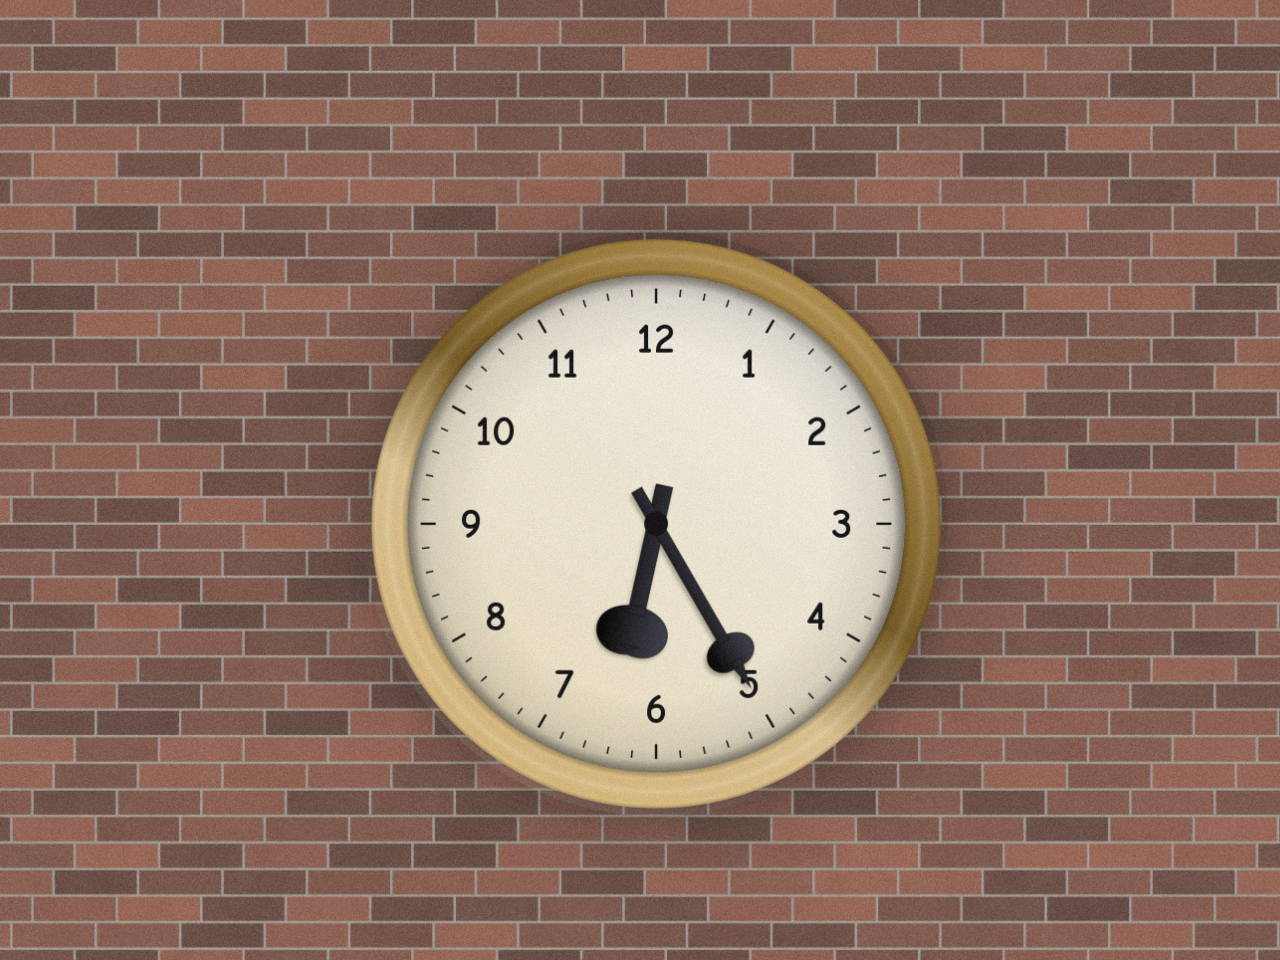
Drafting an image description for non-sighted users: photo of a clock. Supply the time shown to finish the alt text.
6:25
